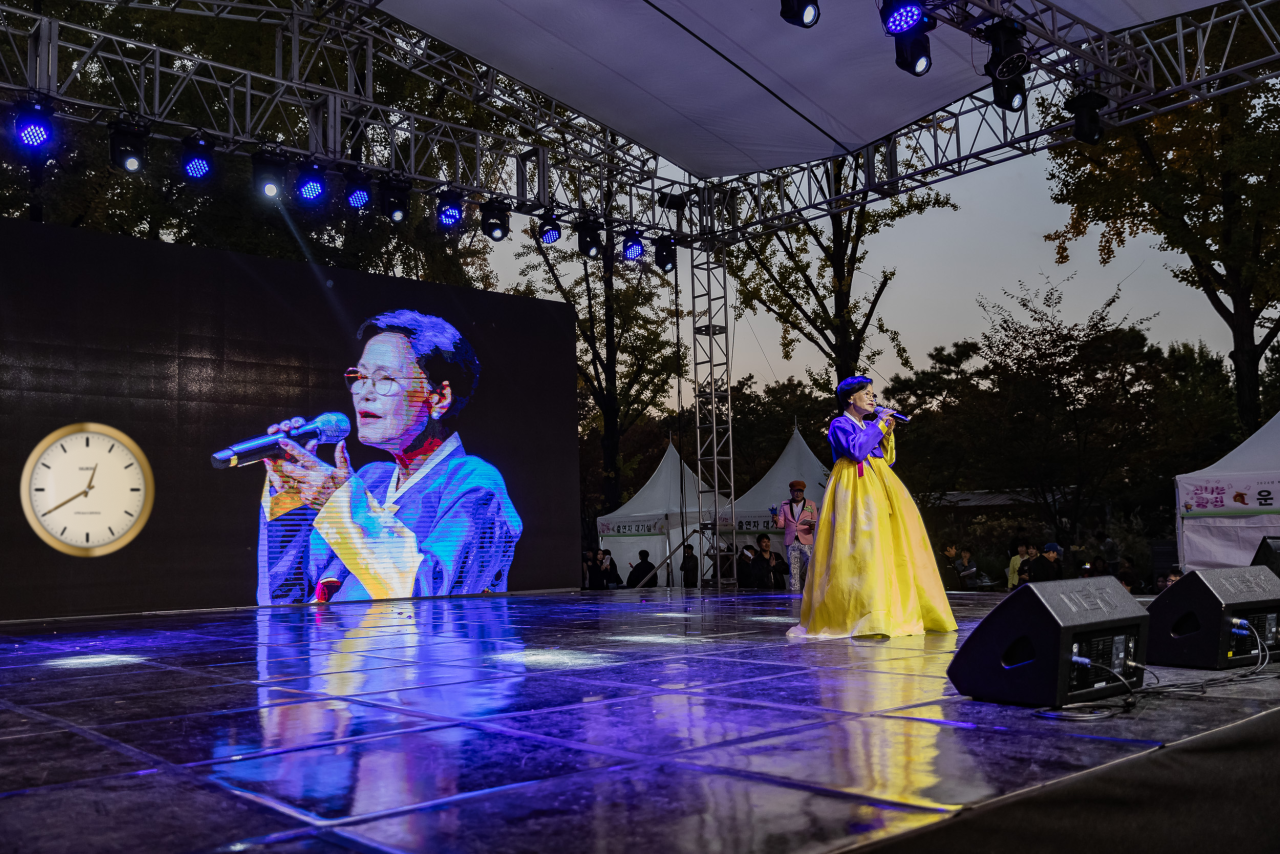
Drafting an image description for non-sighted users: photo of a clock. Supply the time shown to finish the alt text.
12:40
